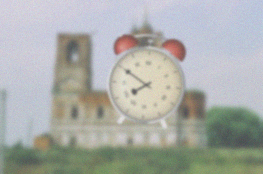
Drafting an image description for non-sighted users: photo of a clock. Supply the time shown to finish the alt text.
7:50
